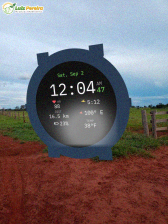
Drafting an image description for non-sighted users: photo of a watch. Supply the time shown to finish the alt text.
12:04
